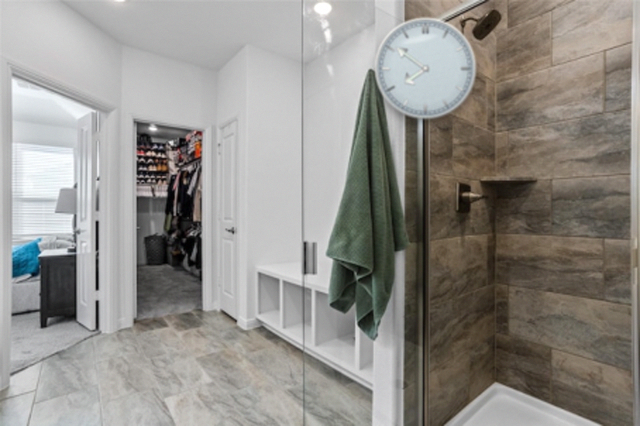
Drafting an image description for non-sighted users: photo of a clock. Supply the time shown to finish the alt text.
7:51
